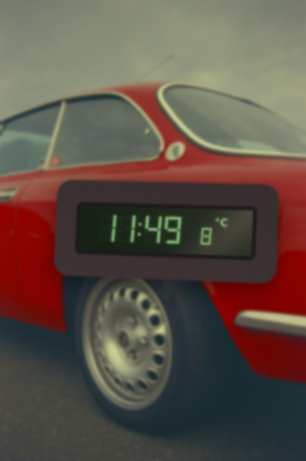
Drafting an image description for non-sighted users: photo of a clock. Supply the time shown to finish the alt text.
11:49
